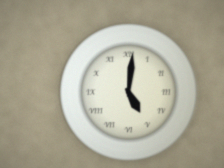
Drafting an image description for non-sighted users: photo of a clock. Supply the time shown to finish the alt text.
5:01
